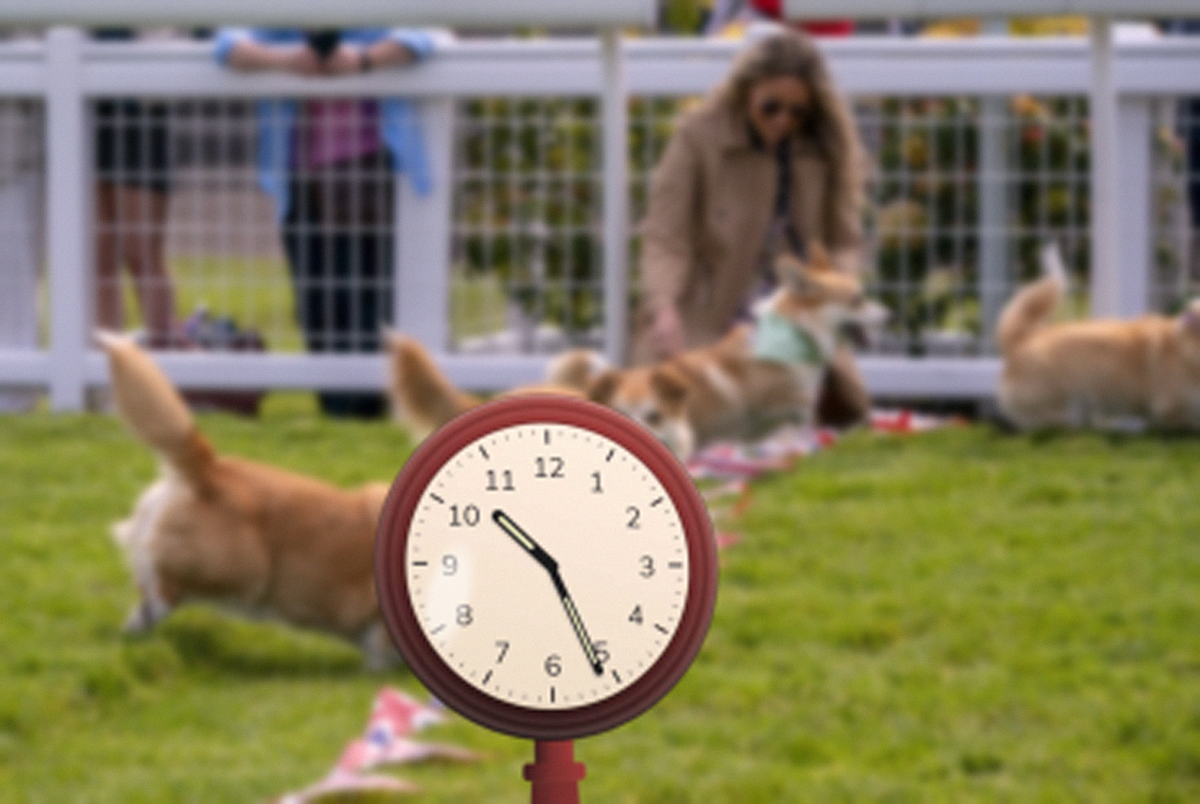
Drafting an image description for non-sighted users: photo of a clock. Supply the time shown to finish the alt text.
10:26
